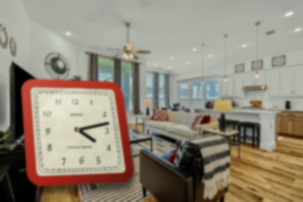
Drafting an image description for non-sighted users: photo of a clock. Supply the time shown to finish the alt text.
4:13
